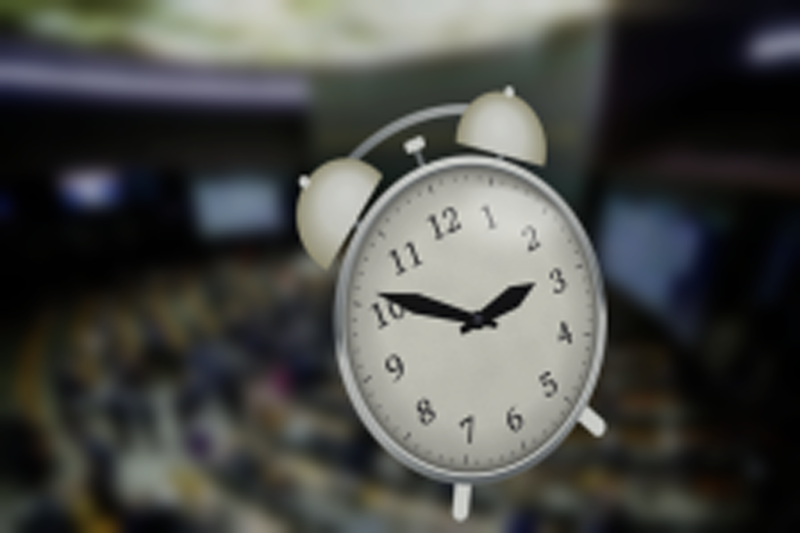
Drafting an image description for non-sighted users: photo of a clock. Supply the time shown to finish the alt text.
2:51
